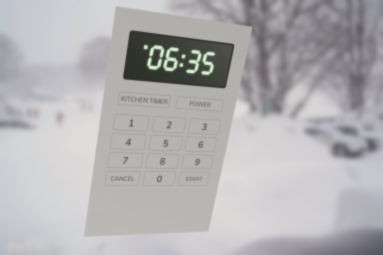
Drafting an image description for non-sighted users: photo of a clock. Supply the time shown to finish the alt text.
6:35
